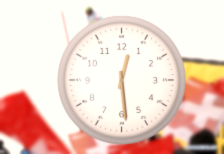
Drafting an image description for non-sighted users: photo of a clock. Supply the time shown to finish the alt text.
12:29
